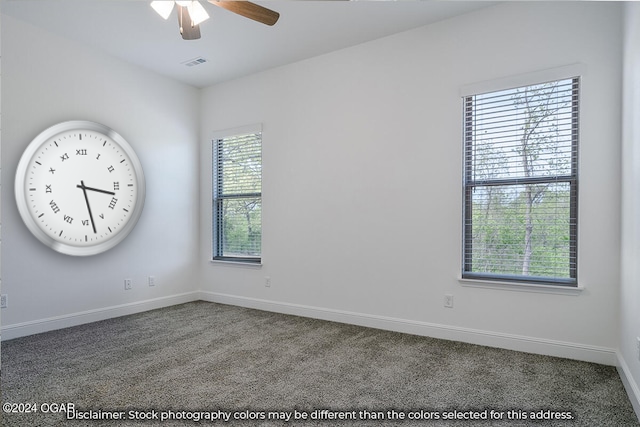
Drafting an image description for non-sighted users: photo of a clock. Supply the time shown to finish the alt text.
3:28
